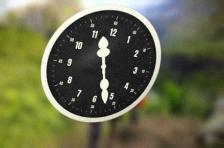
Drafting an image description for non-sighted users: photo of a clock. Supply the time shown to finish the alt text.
11:27
